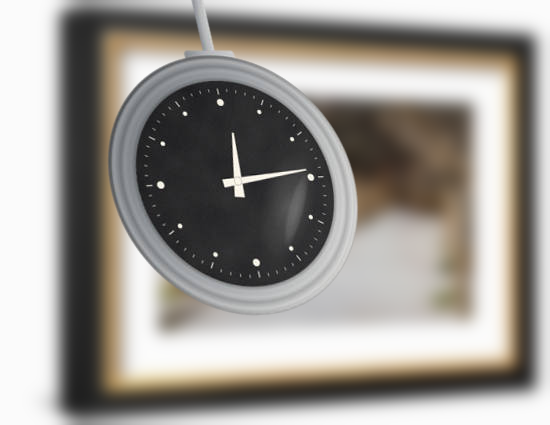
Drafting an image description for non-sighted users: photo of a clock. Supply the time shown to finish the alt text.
12:14
